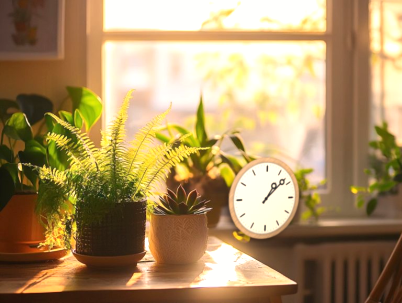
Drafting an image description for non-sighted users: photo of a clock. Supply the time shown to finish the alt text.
1:08
